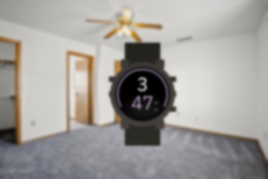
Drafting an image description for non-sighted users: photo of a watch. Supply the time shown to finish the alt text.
3:47
